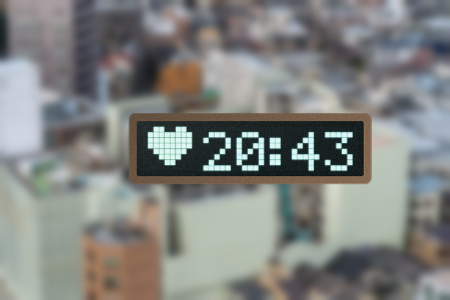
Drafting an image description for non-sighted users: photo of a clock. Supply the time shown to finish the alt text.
20:43
